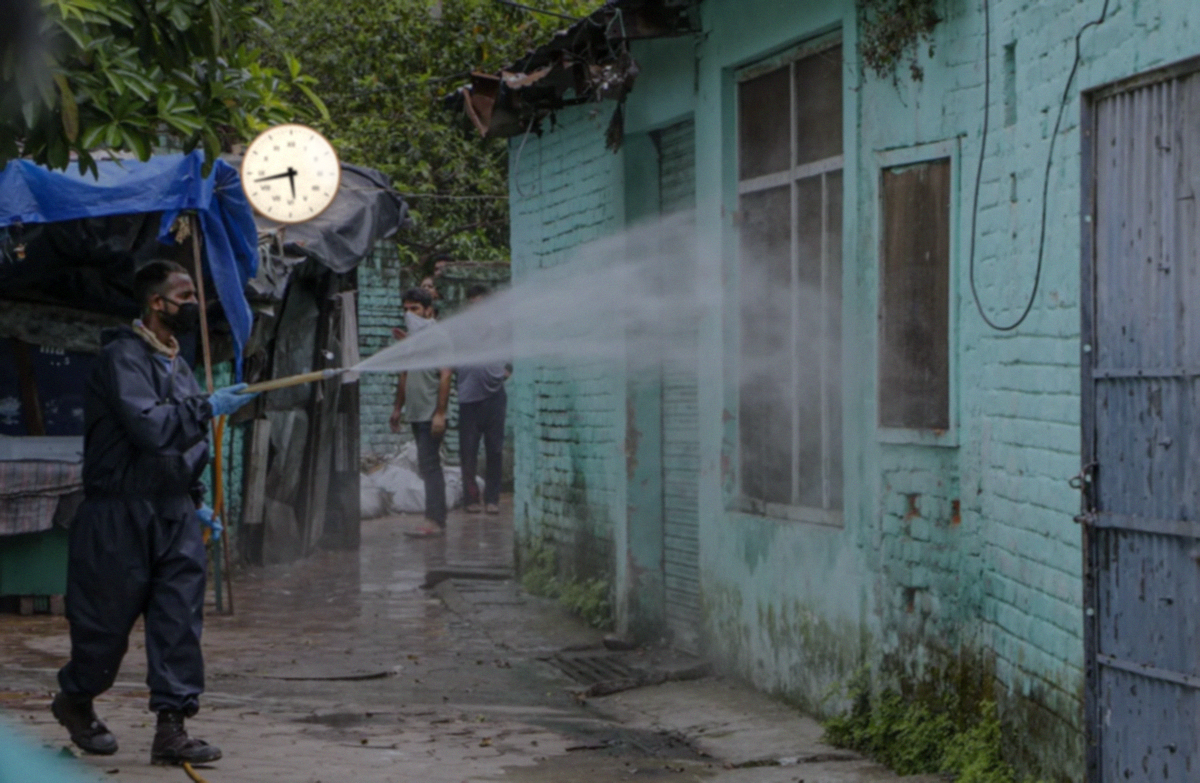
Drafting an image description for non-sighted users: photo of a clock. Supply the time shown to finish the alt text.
5:43
